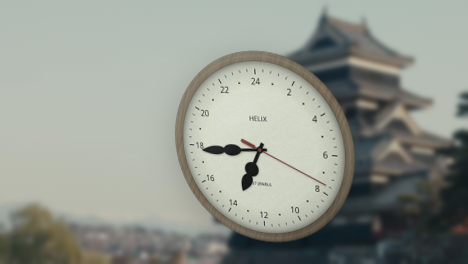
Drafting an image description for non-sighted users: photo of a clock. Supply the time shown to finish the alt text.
13:44:19
